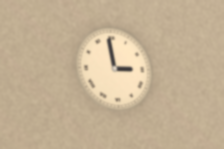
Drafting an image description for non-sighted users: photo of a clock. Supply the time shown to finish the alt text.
2:59
